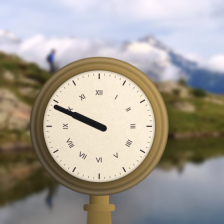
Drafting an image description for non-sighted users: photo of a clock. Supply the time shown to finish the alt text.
9:49
